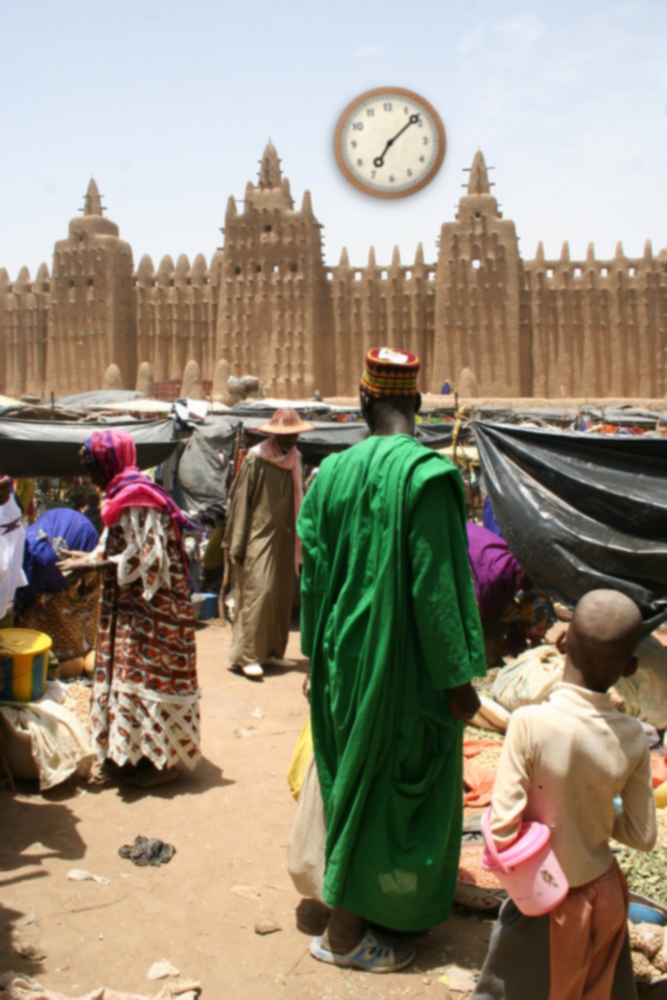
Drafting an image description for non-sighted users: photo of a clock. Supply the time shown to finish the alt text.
7:08
